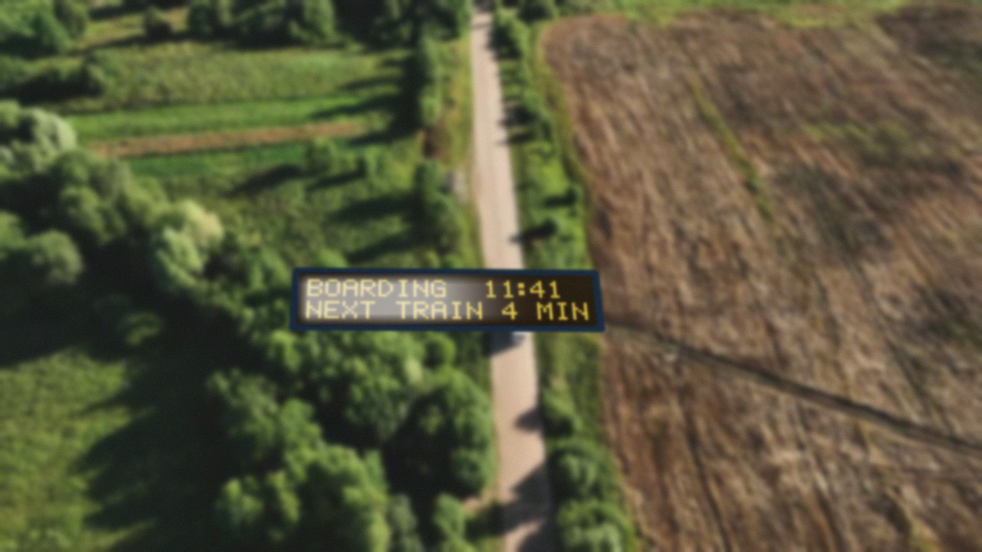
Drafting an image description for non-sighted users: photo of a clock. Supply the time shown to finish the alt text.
11:41
